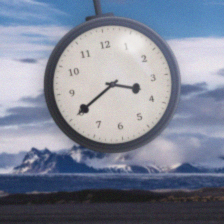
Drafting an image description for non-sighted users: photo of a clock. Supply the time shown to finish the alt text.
3:40
